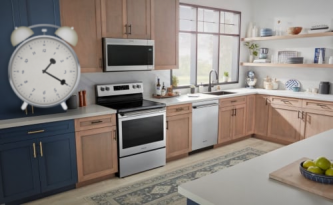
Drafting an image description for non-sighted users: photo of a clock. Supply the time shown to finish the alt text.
1:20
